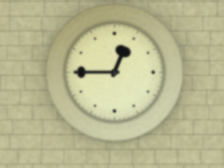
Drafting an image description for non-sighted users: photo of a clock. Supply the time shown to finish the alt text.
12:45
